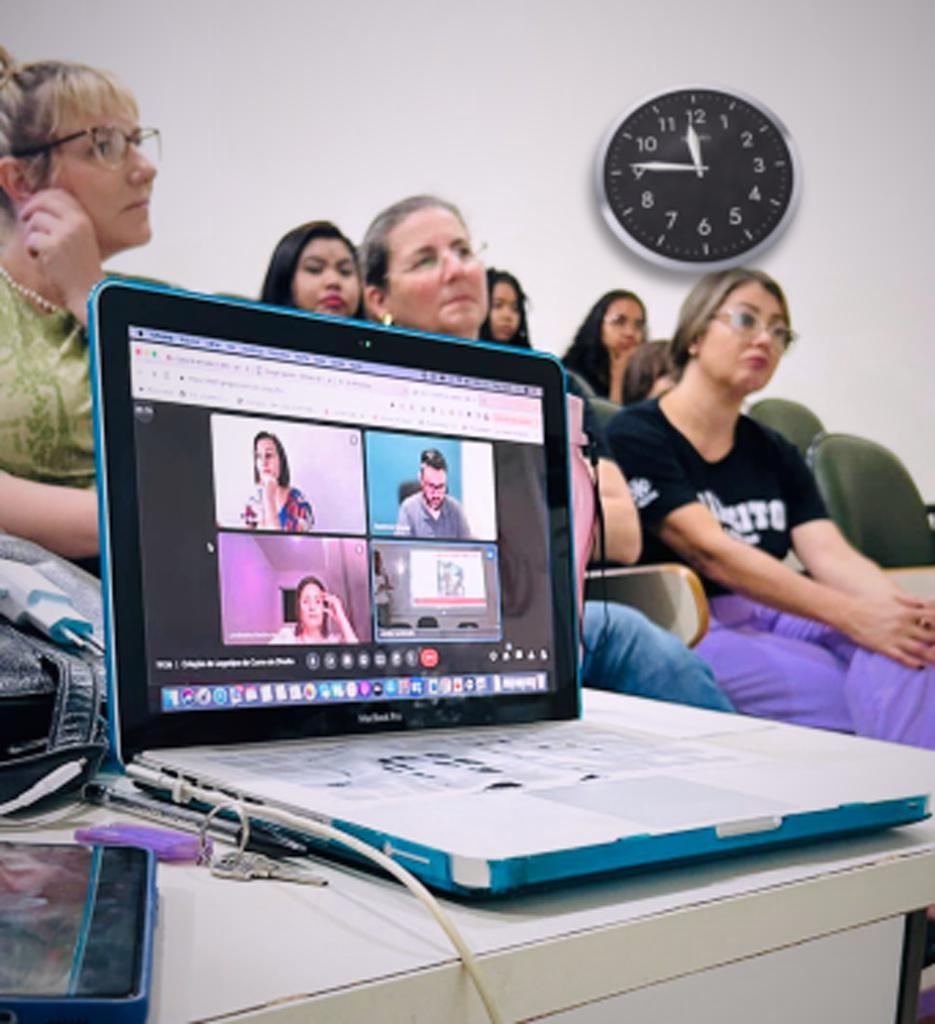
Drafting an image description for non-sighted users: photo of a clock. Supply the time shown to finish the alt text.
11:46
